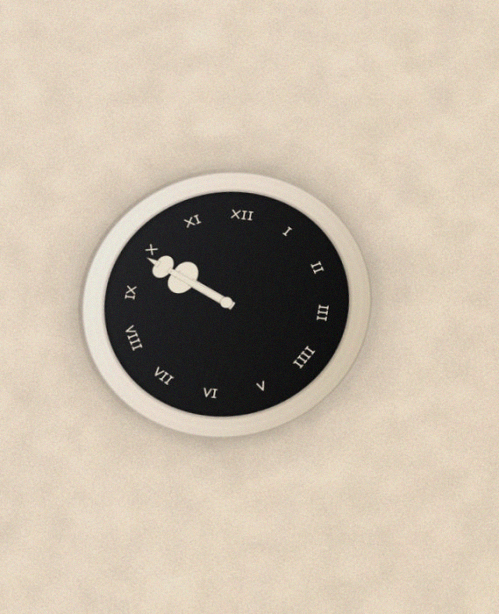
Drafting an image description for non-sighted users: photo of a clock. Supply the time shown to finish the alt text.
9:49
